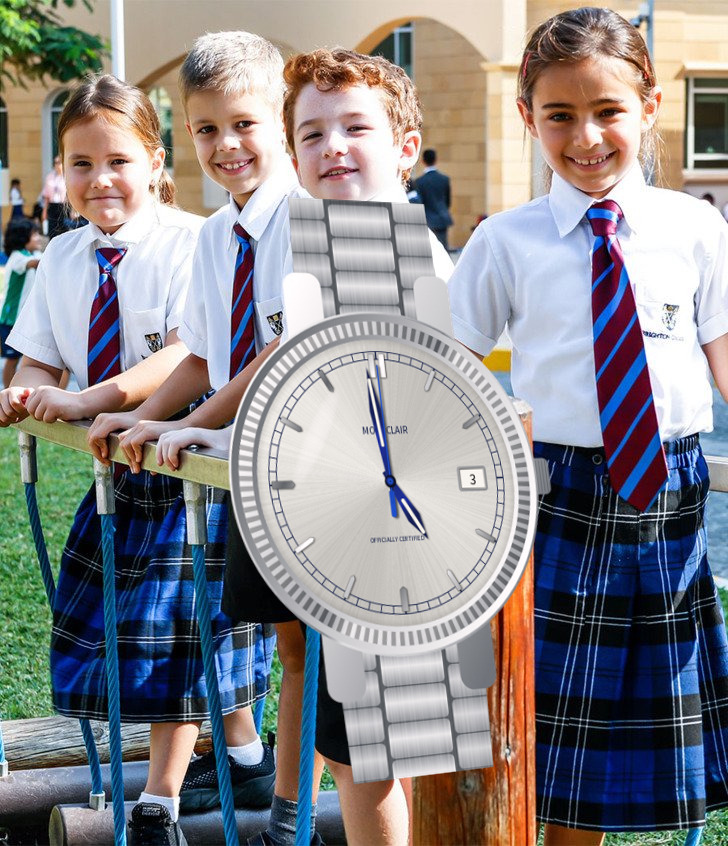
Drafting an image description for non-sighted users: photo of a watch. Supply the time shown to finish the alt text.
4:59:00
